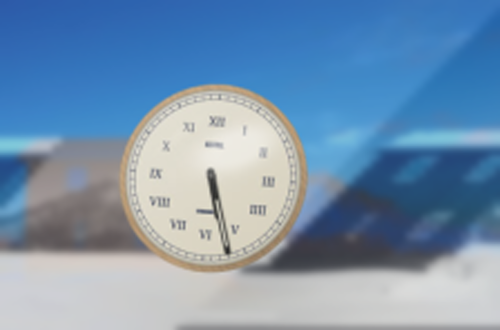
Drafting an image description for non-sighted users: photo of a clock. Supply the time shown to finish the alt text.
5:27
